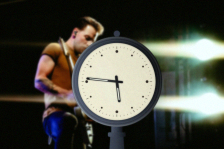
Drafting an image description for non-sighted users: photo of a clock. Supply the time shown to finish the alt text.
5:46
